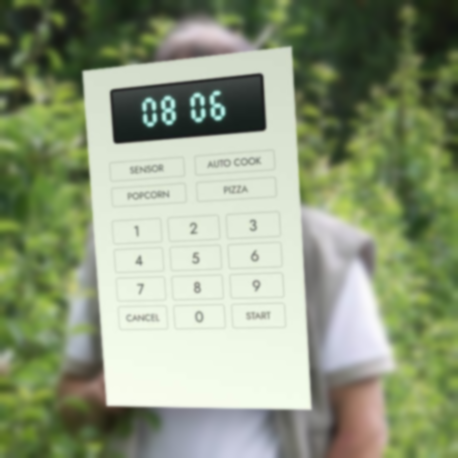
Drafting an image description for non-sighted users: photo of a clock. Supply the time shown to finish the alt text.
8:06
